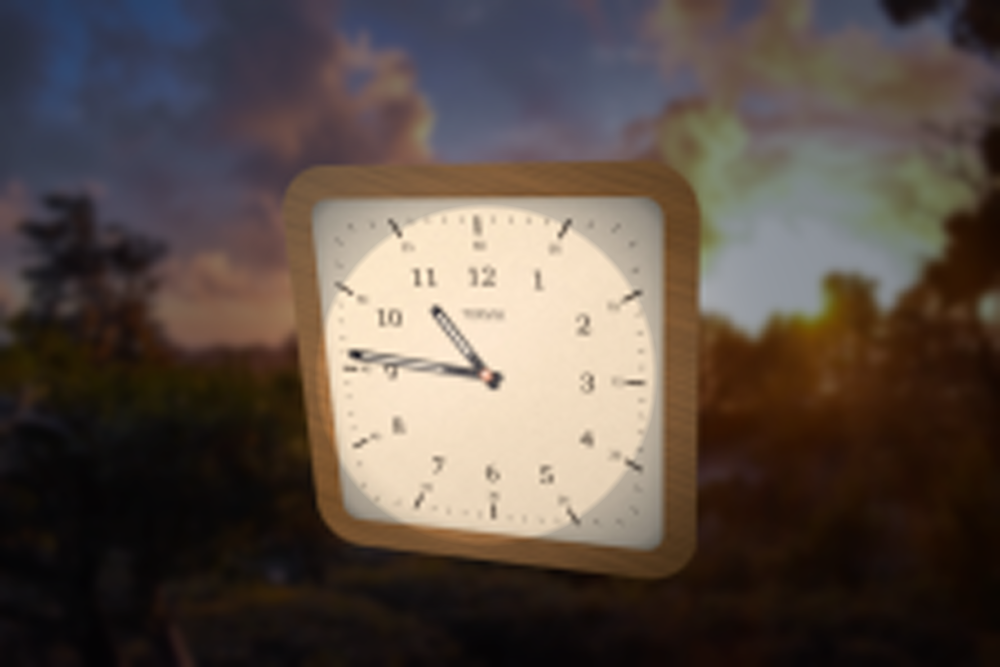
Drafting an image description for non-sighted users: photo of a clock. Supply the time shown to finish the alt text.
10:46
